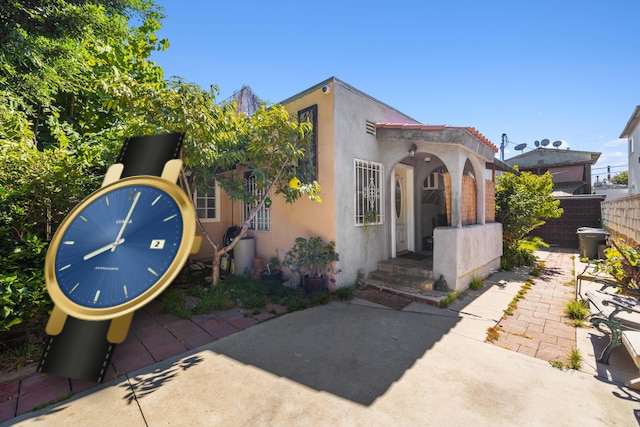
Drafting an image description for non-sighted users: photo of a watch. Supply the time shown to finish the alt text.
8:01
